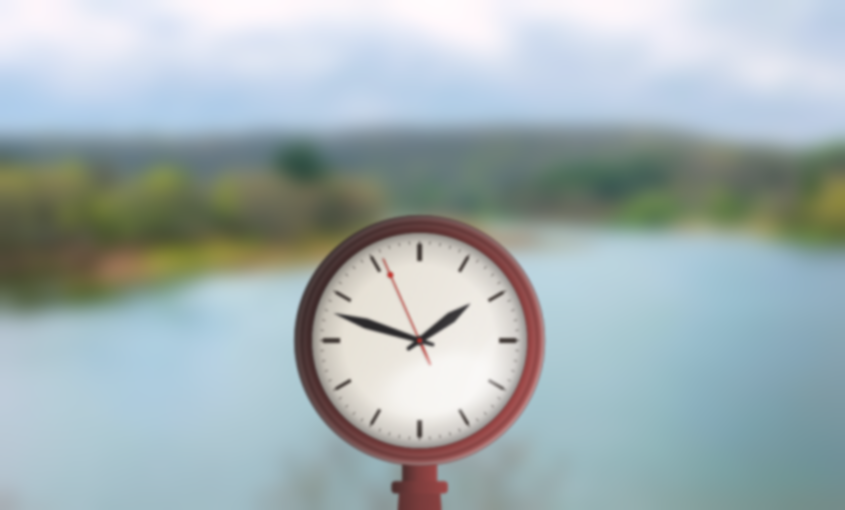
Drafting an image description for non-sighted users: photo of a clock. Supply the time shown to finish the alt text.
1:47:56
